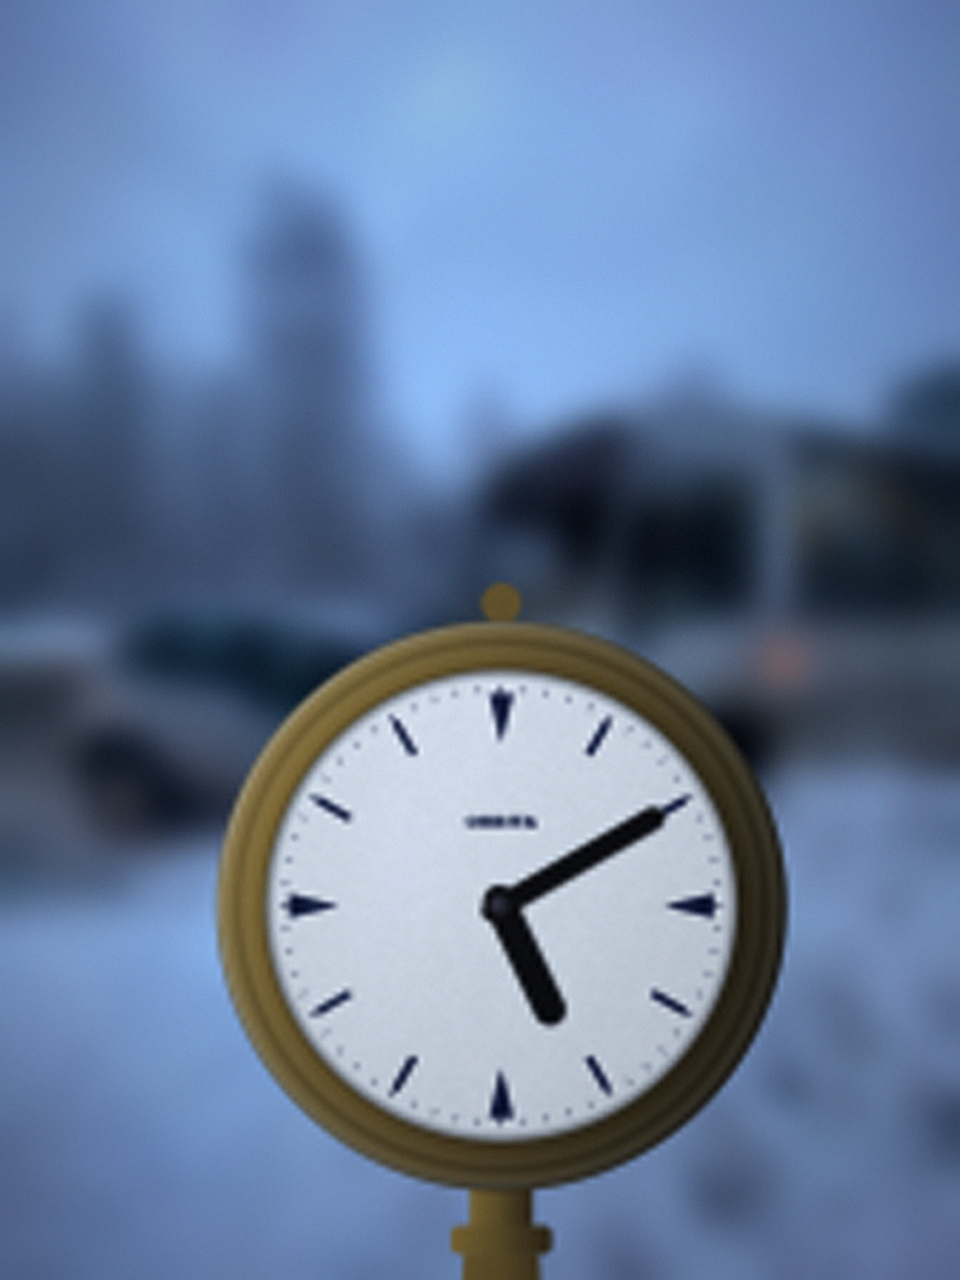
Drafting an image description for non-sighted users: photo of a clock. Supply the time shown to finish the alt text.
5:10
